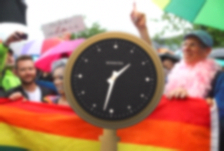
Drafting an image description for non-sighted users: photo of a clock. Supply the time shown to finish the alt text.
1:32
